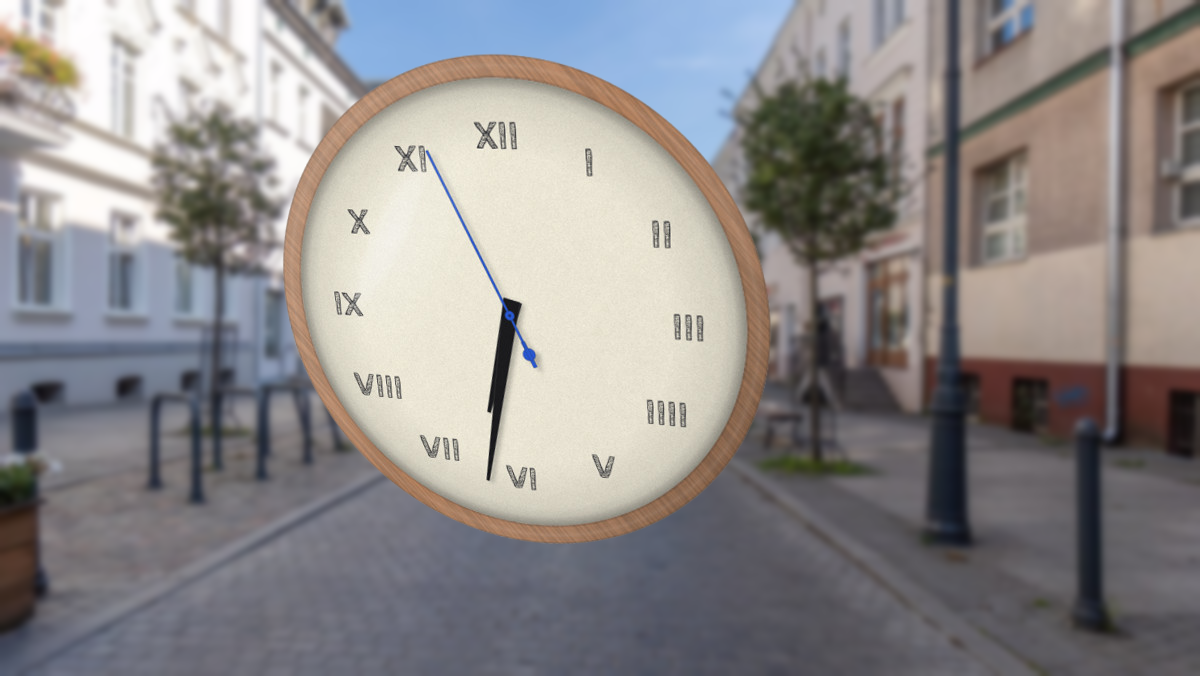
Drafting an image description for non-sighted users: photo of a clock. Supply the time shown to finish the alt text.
6:31:56
